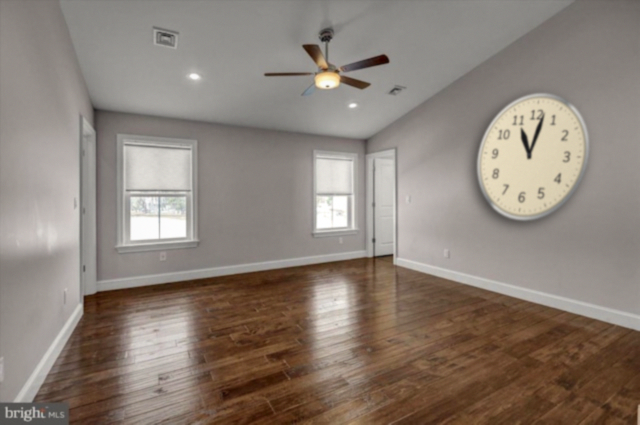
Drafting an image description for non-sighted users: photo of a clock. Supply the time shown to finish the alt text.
11:02
